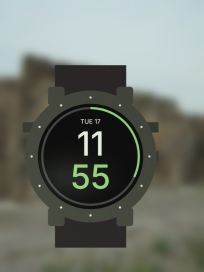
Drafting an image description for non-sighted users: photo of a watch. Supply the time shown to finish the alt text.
11:55
